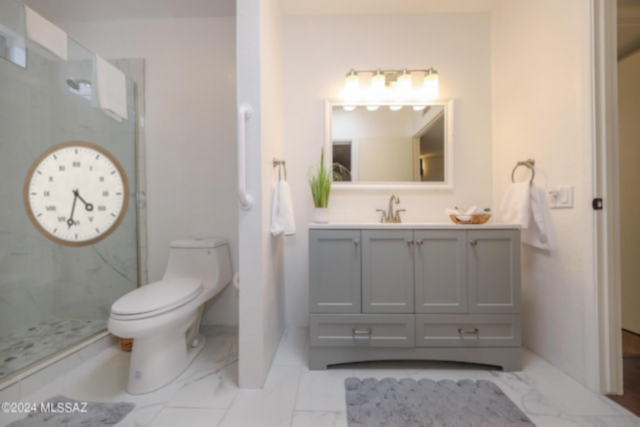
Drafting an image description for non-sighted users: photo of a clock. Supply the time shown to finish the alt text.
4:32
